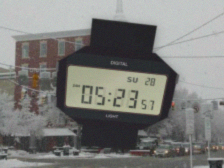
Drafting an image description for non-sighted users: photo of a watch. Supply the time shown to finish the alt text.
5:23:57
